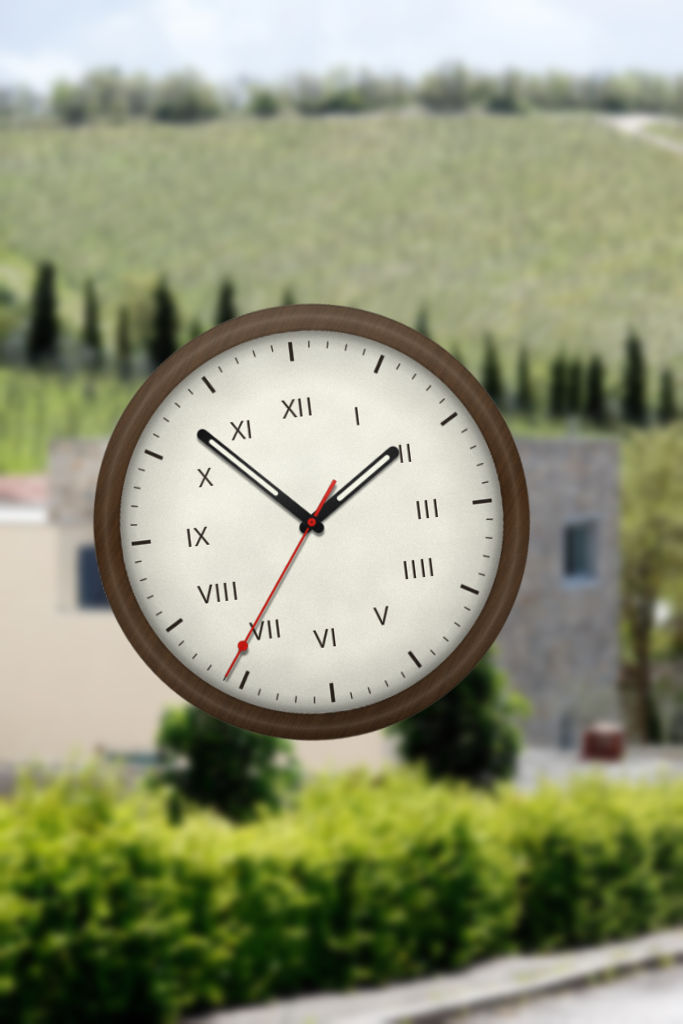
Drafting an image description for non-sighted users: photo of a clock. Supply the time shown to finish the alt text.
1:52:36
